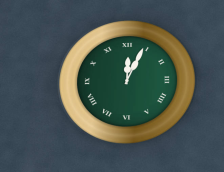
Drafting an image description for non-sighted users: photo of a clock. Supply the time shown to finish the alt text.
12:04
